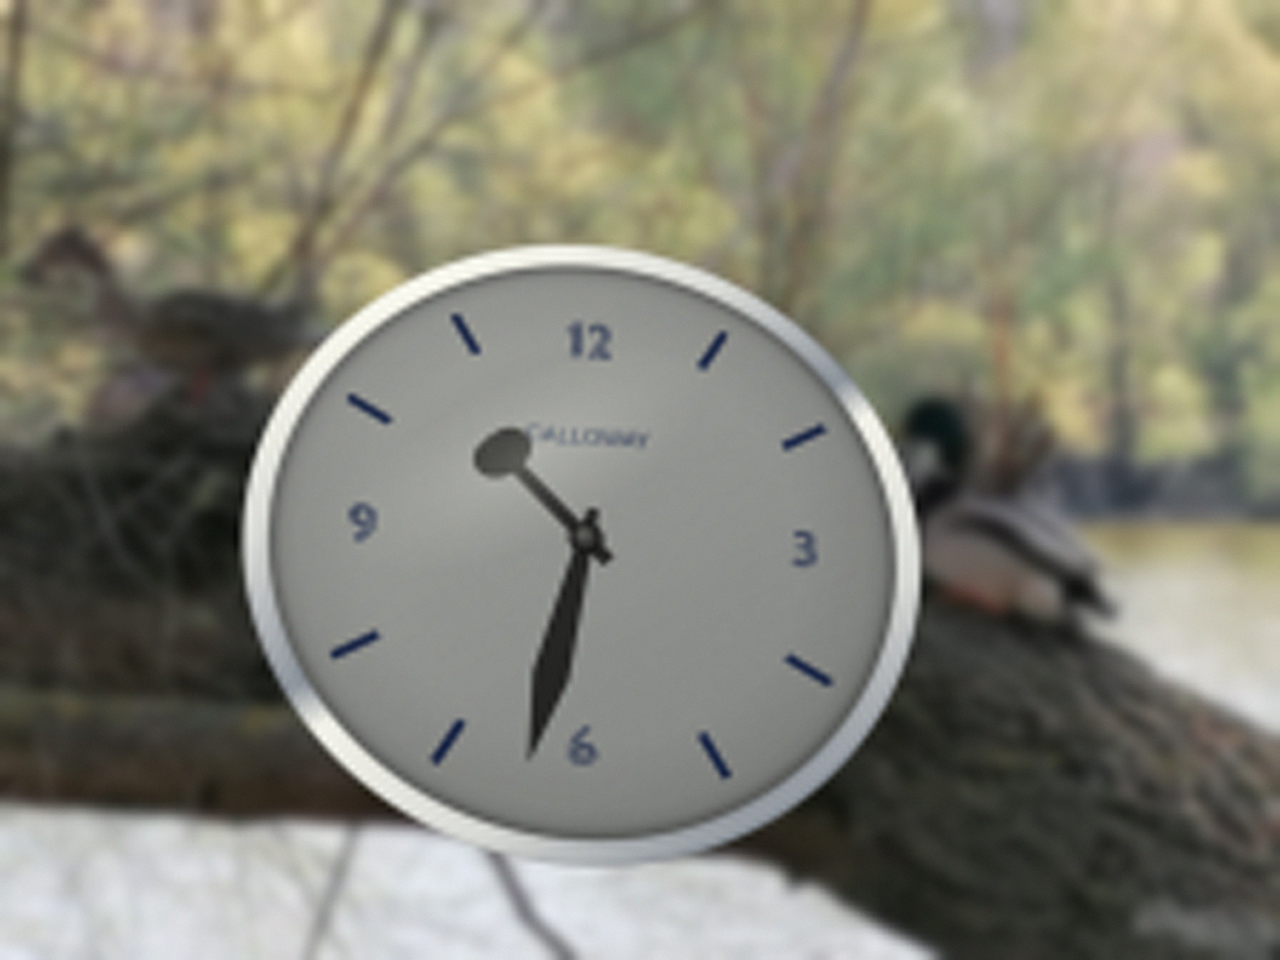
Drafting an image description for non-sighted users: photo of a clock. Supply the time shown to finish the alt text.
10:32
